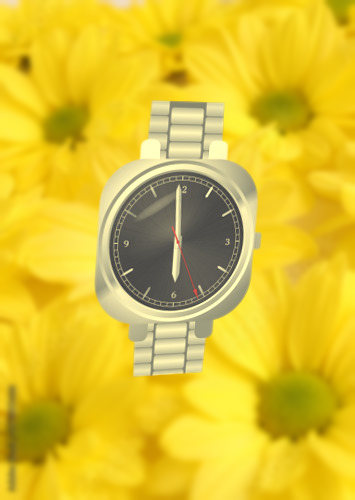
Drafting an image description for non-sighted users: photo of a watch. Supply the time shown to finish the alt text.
5:59:26
